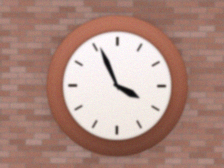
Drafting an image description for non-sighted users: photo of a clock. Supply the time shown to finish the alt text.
3:56
